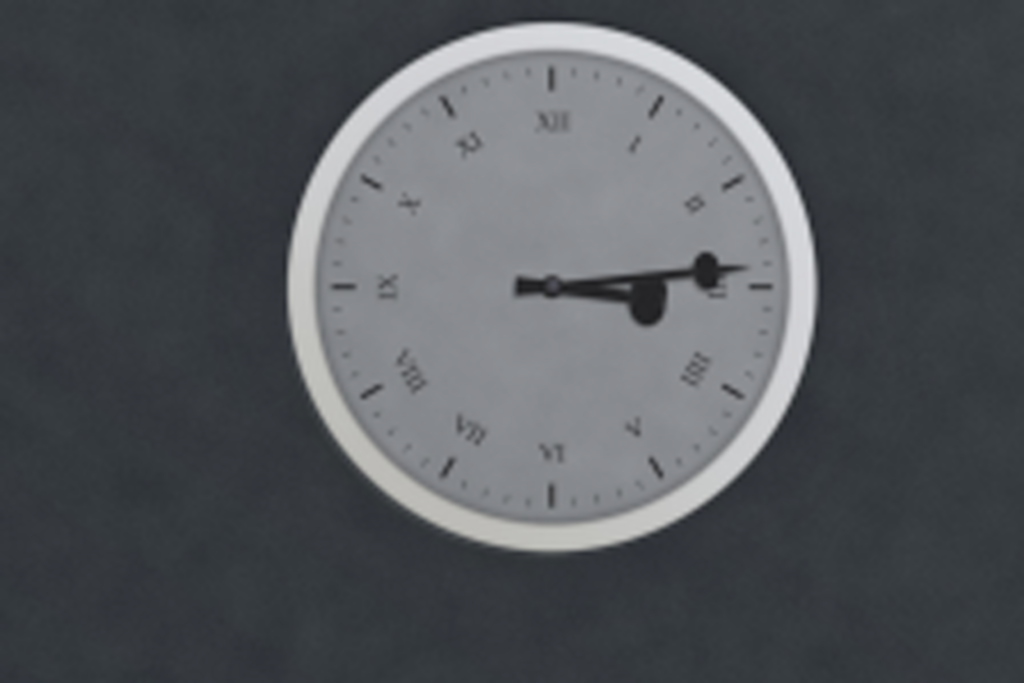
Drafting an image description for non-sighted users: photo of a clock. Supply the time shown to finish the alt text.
3:14
